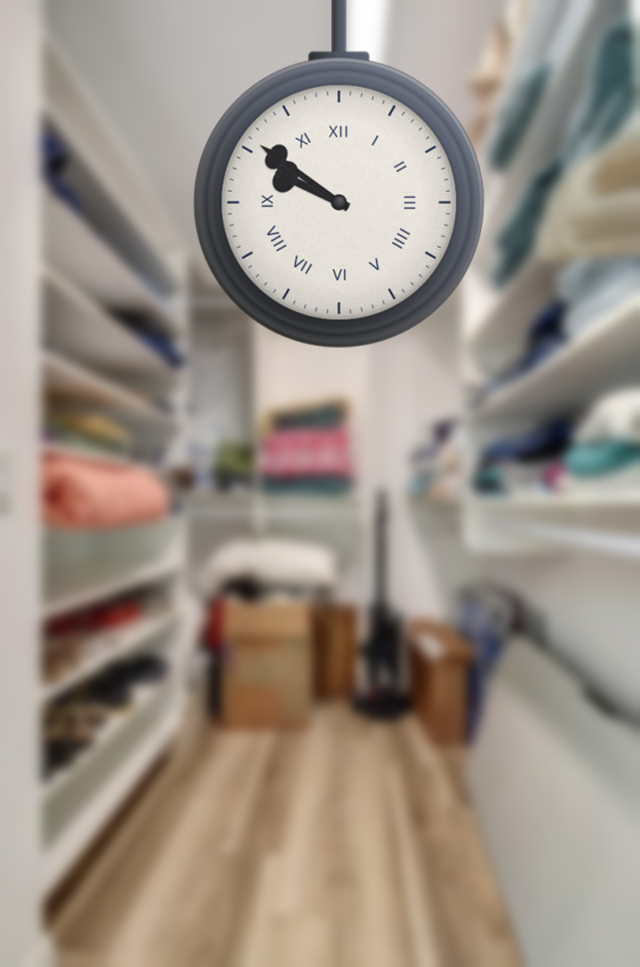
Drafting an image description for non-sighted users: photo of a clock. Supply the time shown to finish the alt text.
9:51
